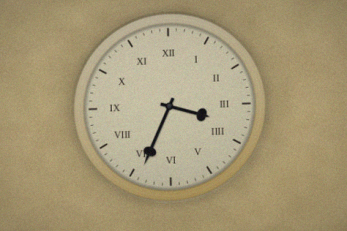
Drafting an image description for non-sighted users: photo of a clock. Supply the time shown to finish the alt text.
3:34
